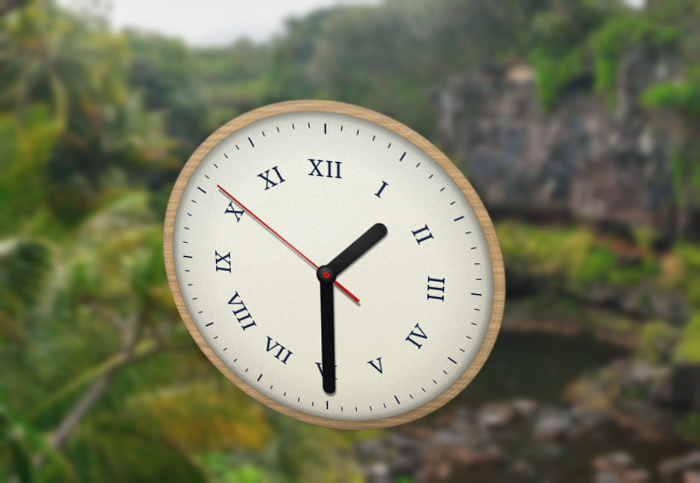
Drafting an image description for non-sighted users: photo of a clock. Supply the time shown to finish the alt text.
1:29:51
